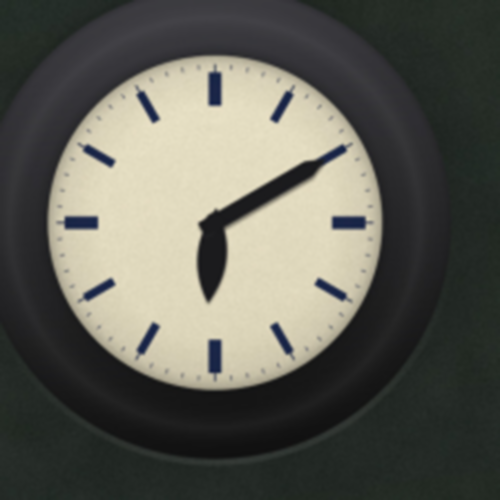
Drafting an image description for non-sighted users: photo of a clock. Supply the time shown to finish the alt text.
6:10
